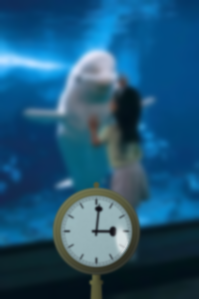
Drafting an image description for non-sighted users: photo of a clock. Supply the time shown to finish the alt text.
3:01
